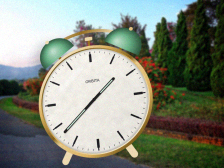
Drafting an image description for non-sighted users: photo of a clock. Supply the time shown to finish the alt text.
1:38
